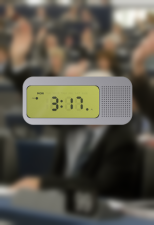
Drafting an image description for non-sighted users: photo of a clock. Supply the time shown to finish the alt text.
3:17
